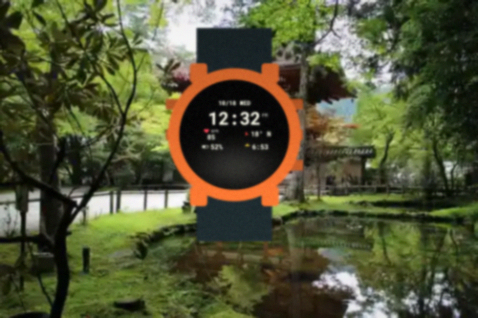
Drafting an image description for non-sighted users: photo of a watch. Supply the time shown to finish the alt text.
12:32
